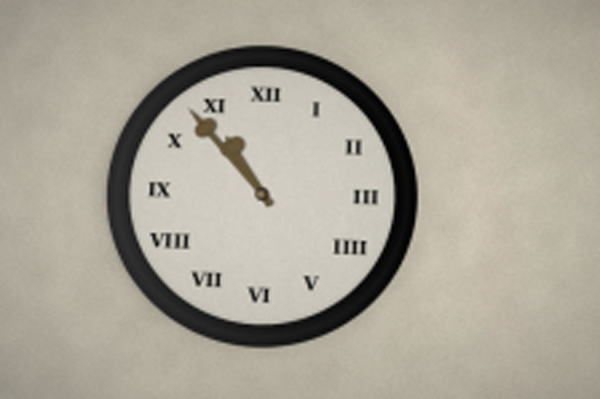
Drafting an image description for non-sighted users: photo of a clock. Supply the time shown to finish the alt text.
10:53
